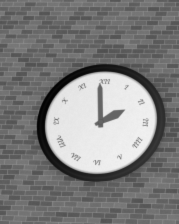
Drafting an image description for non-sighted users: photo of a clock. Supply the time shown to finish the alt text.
1:59
